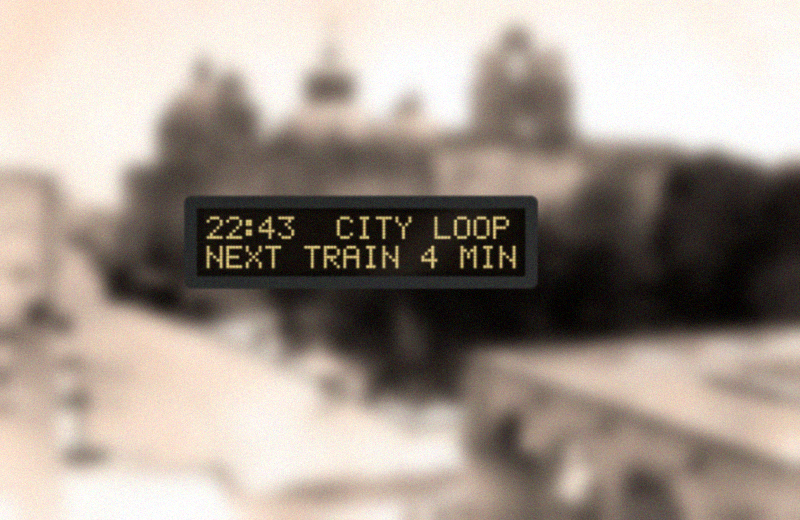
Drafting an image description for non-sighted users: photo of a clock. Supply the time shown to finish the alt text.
22:43
